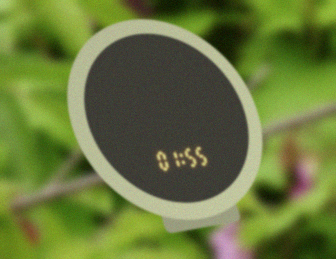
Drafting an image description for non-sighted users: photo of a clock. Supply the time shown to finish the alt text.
1:55
